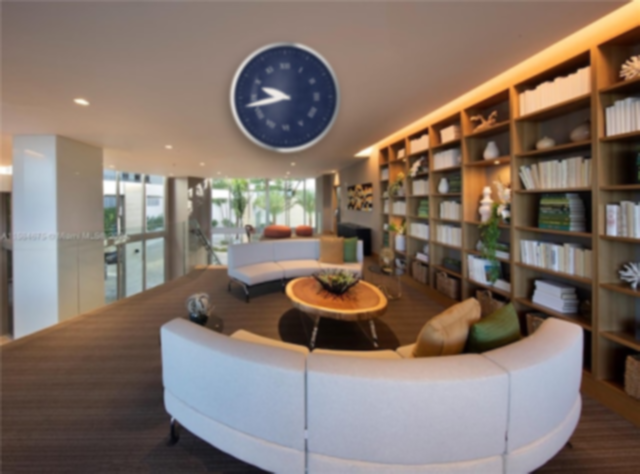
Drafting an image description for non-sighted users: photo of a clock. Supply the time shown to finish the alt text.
9:43
